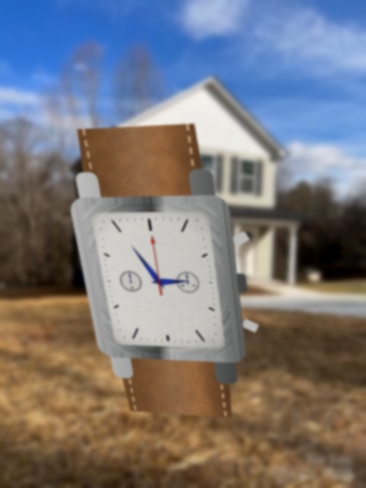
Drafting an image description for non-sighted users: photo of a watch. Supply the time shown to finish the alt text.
2:55
